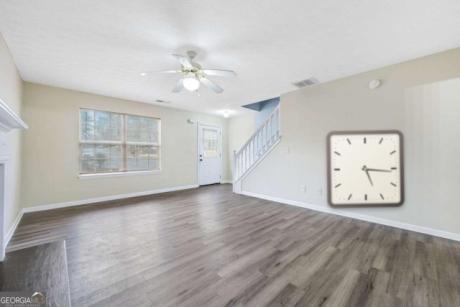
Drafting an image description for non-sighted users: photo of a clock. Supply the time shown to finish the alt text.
5:16
